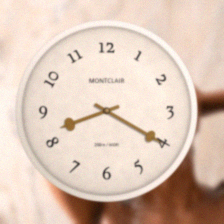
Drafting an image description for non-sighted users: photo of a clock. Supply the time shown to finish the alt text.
8:20
